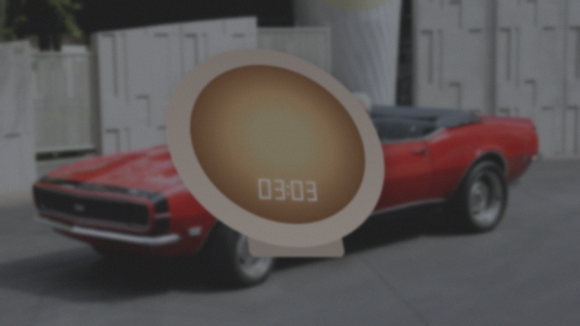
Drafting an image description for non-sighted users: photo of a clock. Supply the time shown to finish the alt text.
3:03
